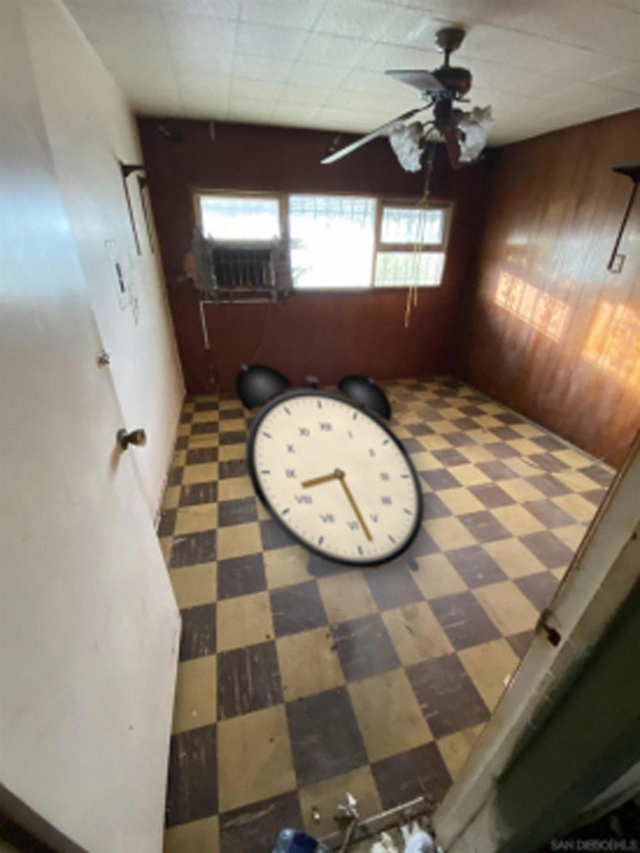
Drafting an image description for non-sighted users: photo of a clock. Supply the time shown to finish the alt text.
8:28
